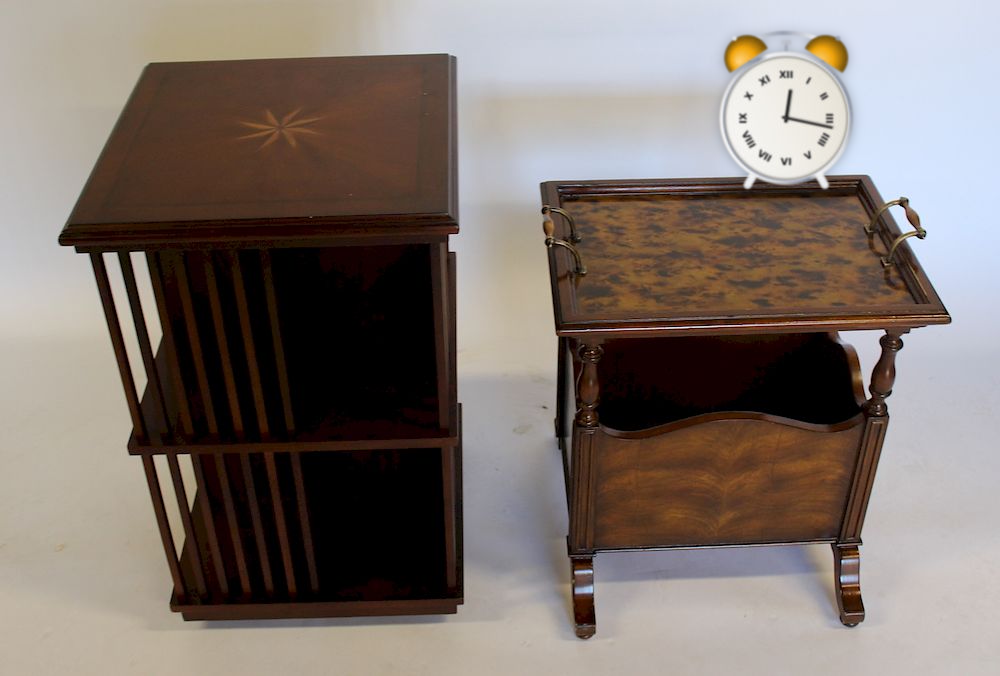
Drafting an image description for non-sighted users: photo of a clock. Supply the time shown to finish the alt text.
12:17
